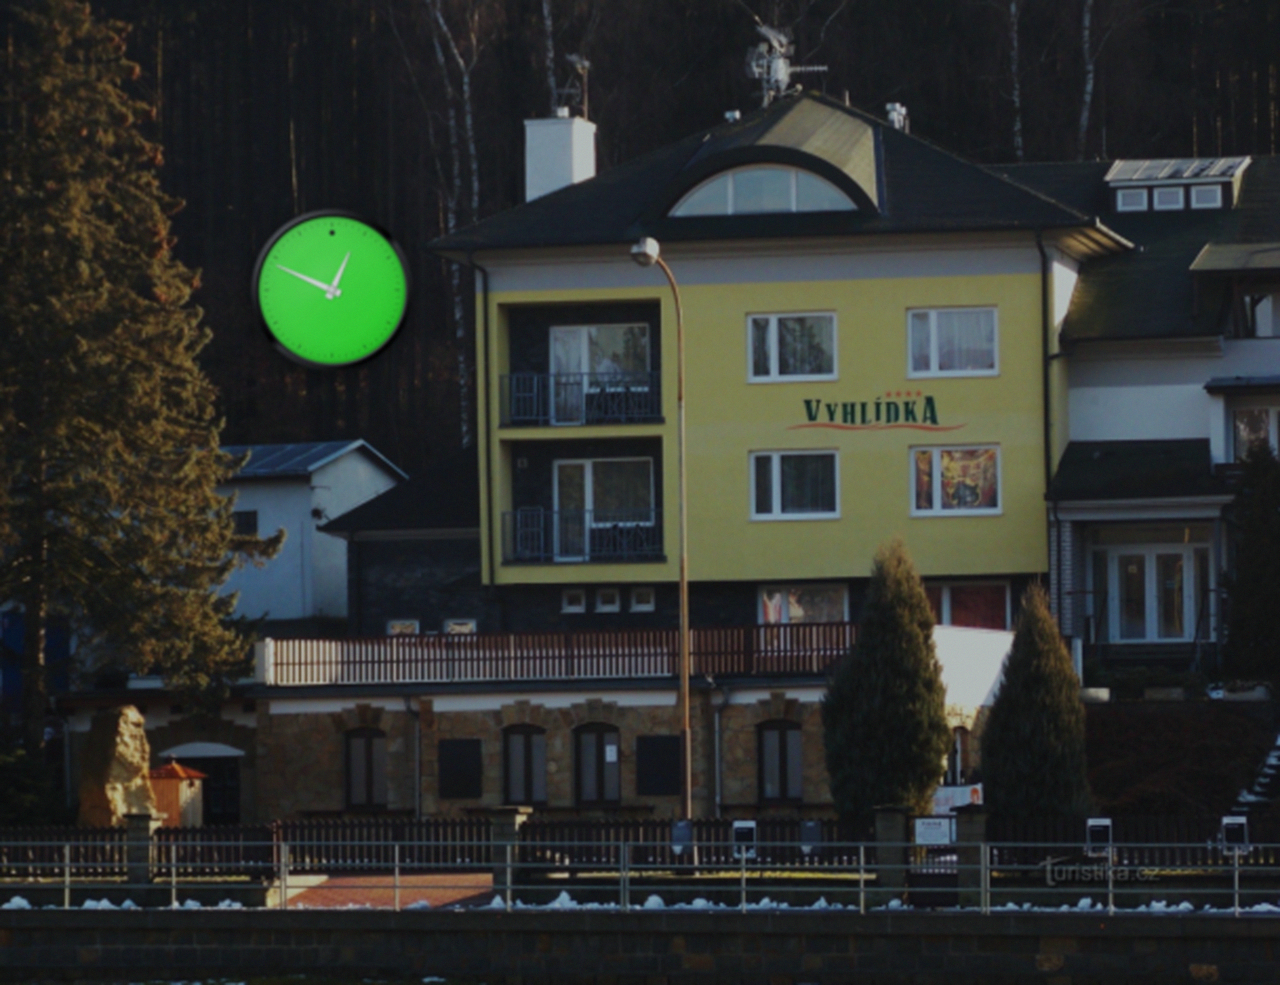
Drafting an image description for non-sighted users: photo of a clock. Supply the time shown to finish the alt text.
12:49
